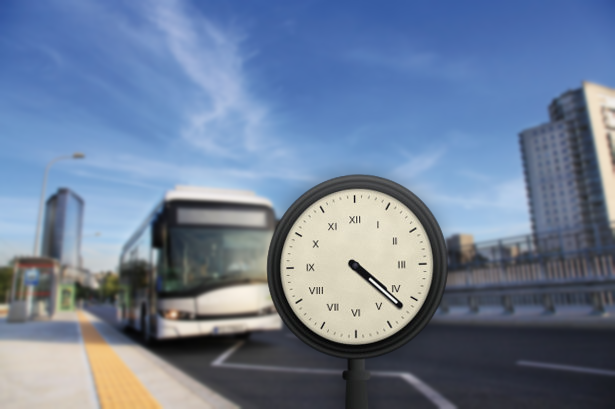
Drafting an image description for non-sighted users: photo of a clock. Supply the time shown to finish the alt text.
4:22
